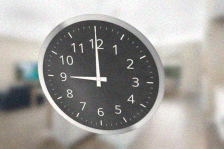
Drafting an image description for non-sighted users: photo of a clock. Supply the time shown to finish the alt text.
9:00
